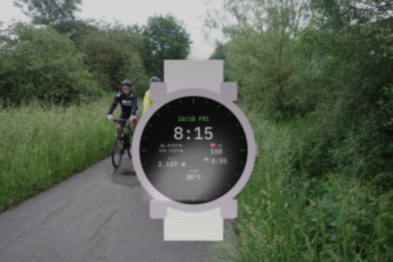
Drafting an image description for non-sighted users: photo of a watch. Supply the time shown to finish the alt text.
8:15
